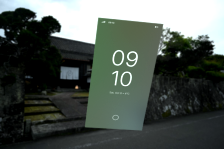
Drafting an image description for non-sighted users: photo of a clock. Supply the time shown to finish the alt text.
9:10
